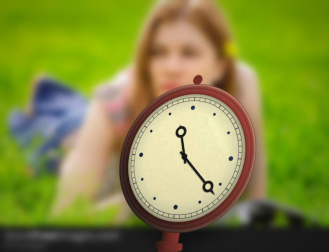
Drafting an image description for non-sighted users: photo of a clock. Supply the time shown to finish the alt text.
11:22
